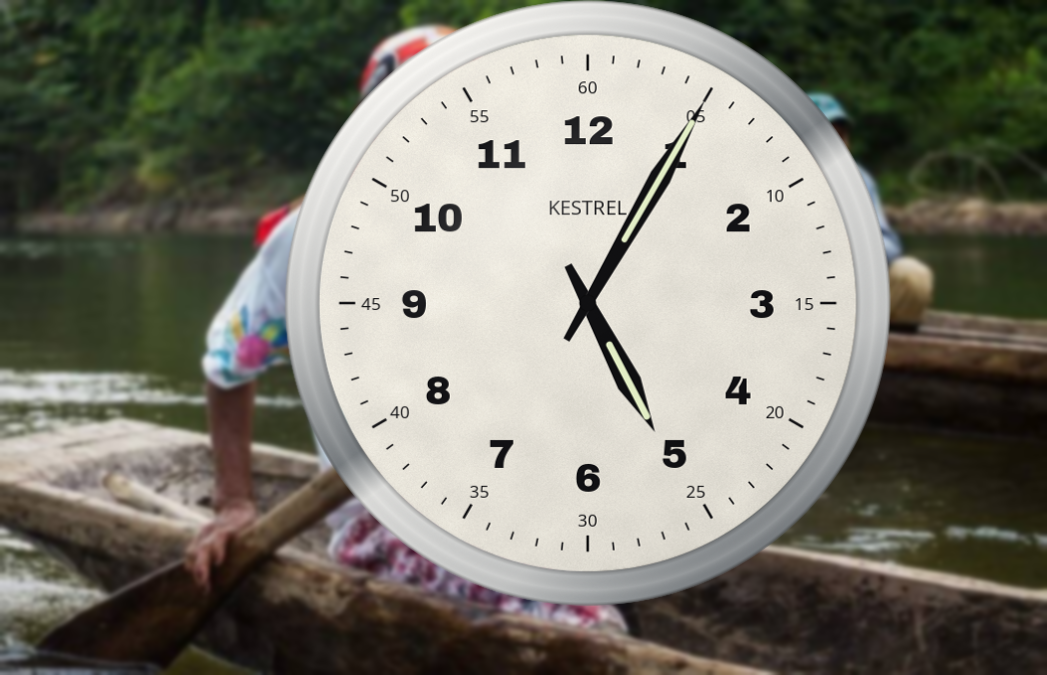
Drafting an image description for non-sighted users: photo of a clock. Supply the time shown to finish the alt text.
5:05
